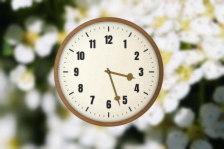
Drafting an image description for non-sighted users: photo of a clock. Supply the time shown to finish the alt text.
3:27
